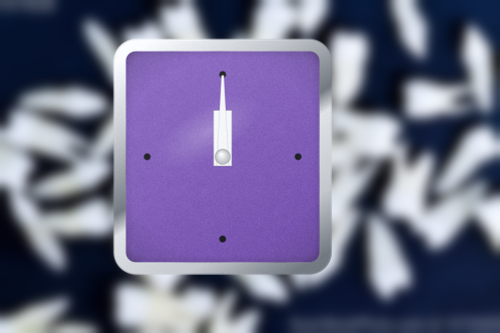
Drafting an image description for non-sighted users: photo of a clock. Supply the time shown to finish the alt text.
12:00
